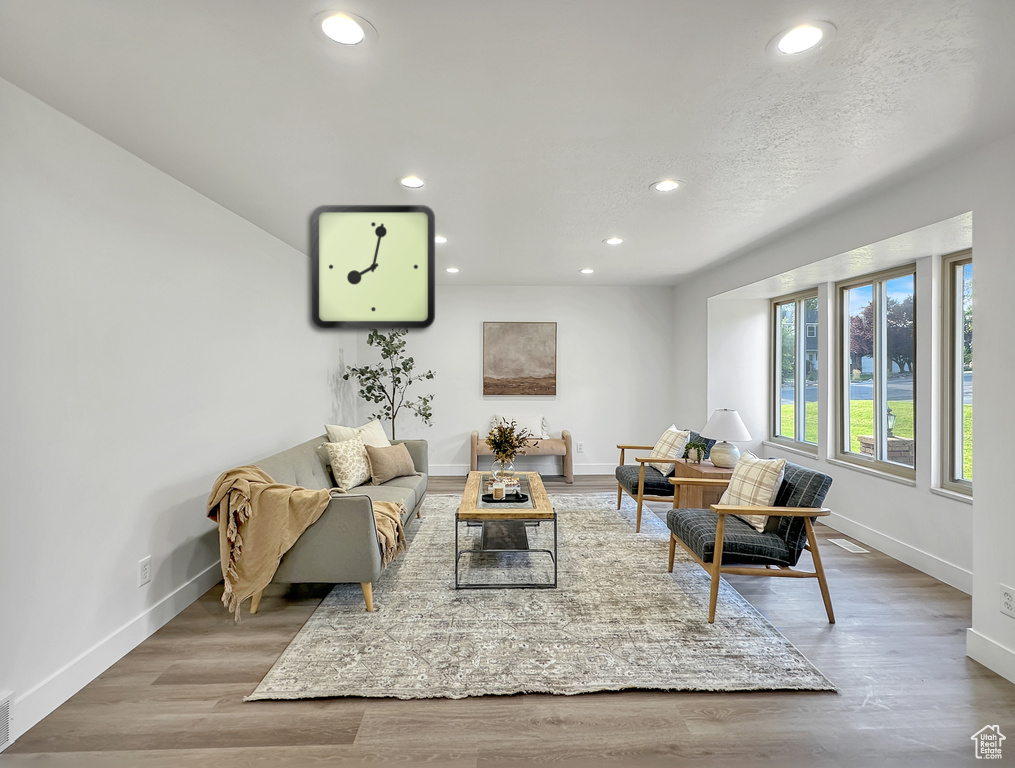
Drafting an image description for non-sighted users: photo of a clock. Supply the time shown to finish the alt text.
8:02
